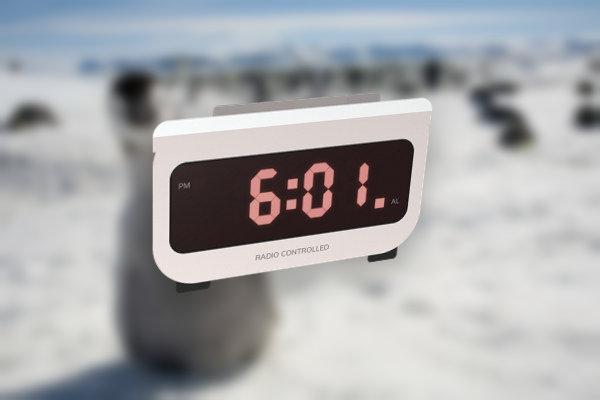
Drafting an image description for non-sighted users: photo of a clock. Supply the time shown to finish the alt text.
6:01
